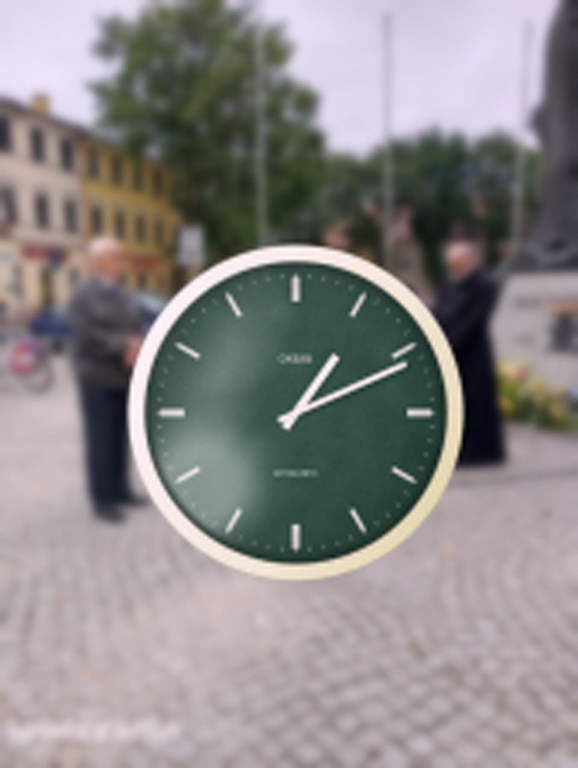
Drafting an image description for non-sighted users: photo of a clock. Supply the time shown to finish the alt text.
1:11
